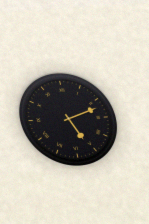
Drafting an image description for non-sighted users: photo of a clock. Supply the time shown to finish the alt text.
5:12
